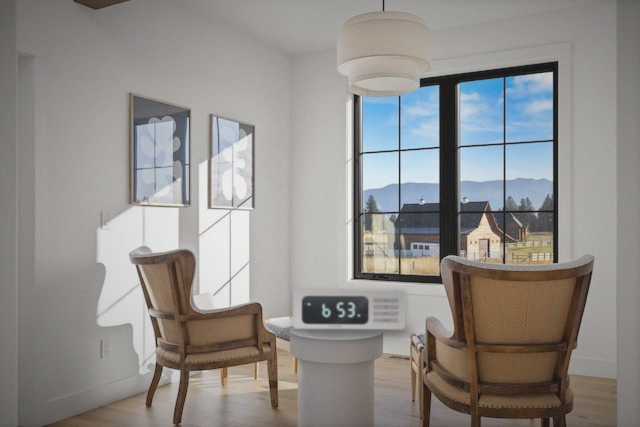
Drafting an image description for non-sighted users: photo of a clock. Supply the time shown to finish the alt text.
6:53
